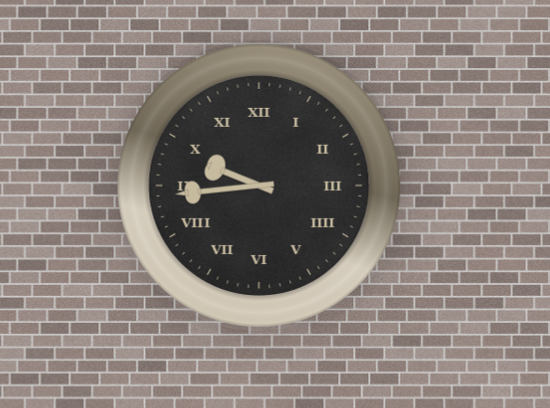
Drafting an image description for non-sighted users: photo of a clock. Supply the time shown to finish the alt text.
9:44
